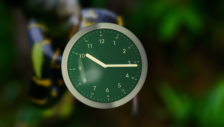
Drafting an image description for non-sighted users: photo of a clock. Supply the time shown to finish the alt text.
10:16
